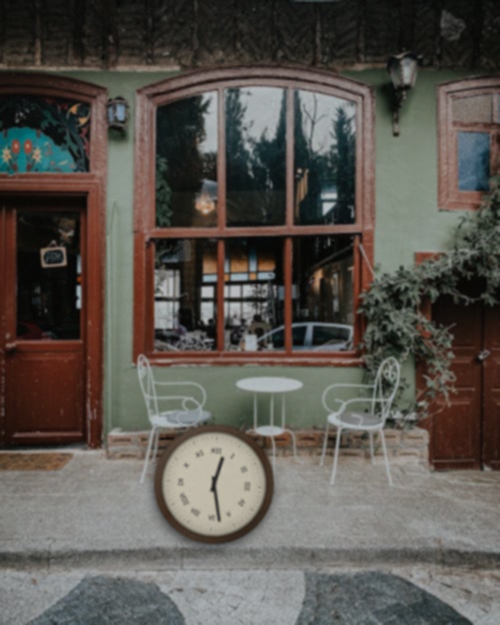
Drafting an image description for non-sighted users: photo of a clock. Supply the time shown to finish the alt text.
12:28
